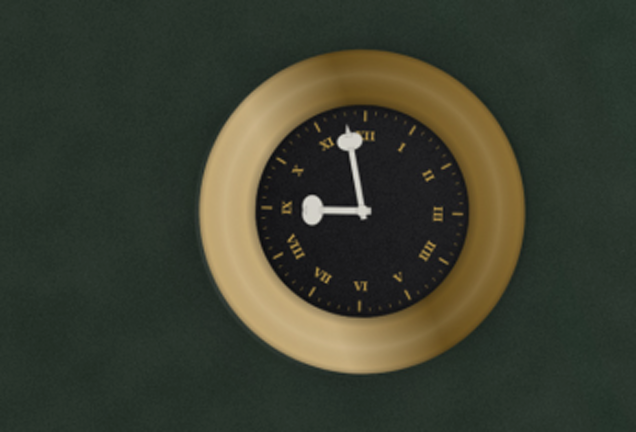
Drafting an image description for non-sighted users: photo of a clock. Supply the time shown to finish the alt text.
8:58
